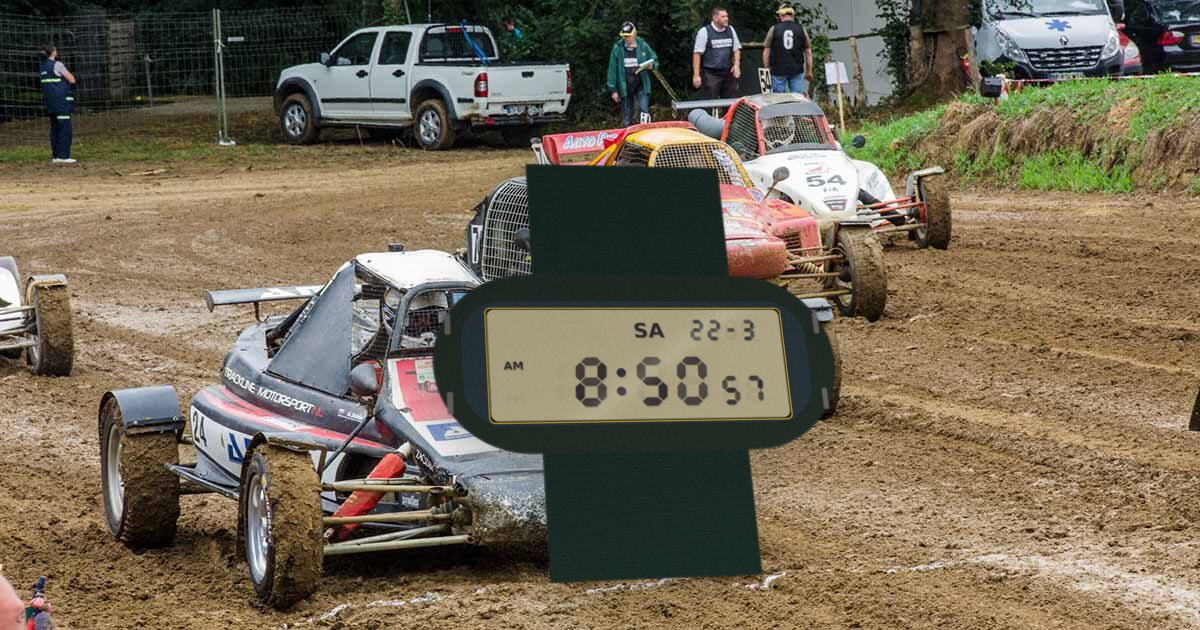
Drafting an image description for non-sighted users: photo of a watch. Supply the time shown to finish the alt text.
8:50:57
